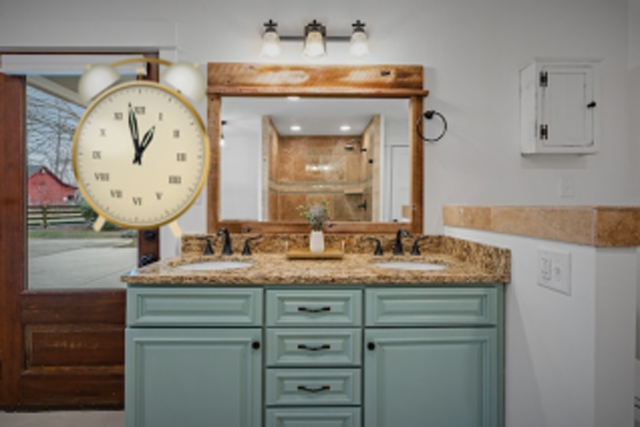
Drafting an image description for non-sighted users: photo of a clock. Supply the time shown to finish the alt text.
12:58
